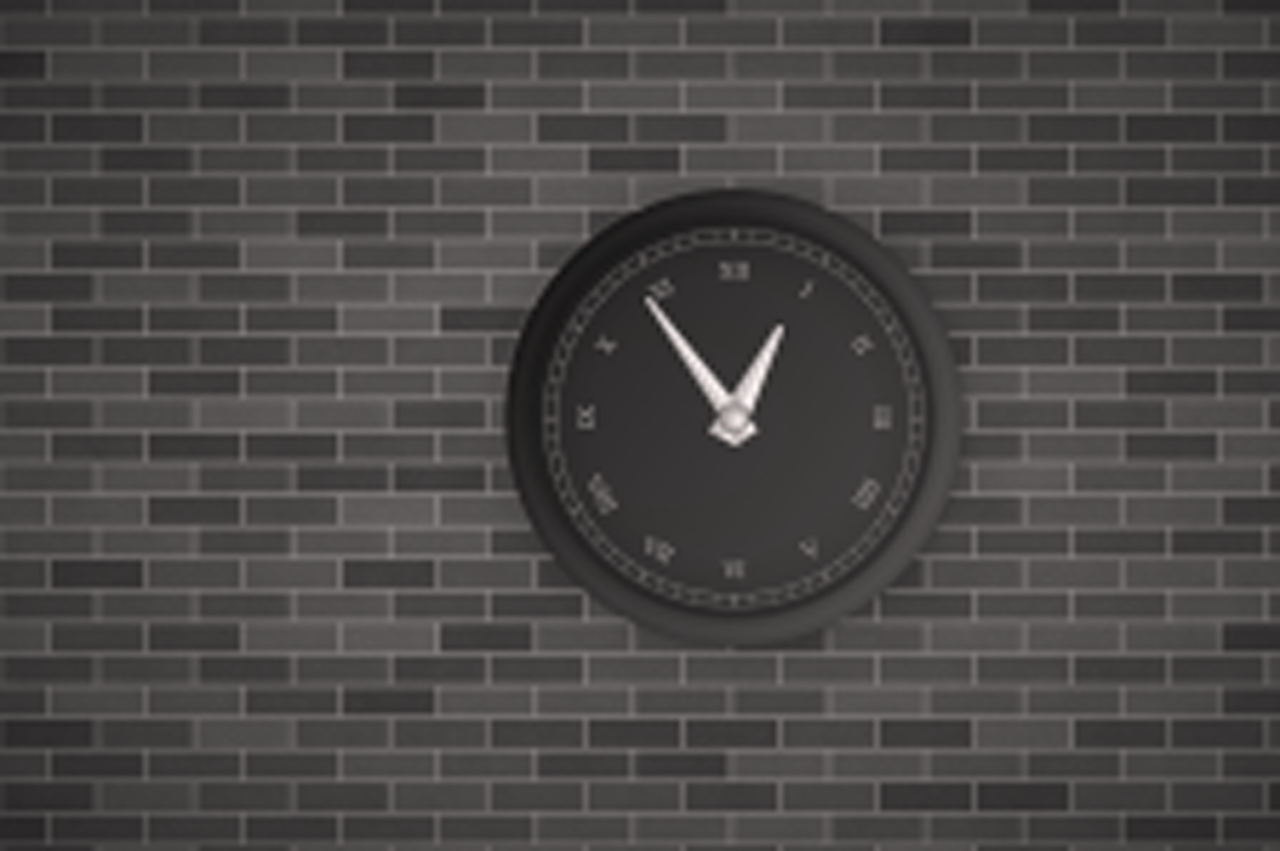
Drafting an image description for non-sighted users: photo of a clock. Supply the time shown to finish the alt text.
12:54
